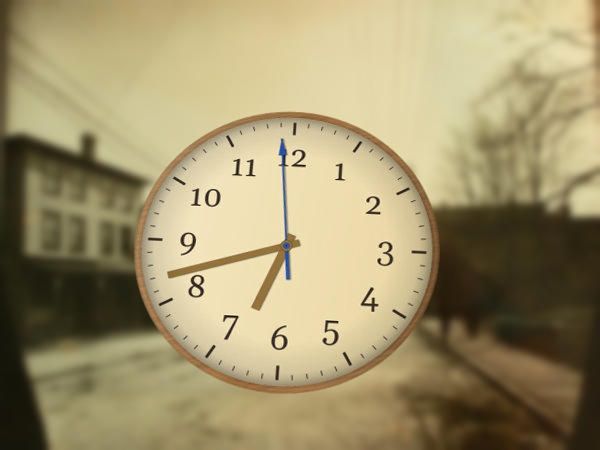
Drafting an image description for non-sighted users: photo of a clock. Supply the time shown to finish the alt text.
6:41:59
